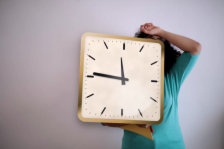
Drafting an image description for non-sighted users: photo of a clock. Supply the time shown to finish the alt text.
11:46
